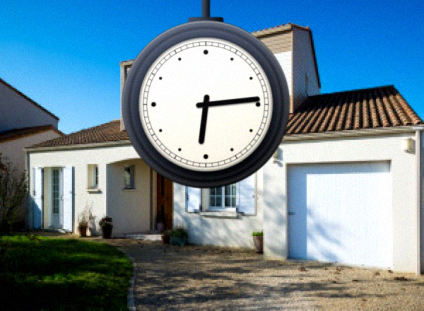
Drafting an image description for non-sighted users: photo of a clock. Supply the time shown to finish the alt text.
6:14
